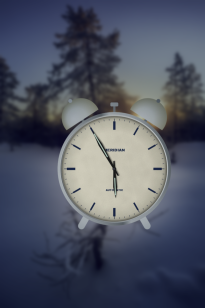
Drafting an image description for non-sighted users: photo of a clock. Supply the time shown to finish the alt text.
5:55
